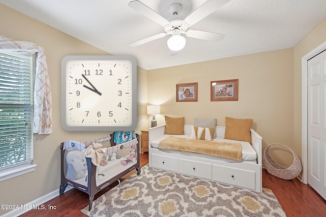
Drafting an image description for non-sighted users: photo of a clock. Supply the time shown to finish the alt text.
9:53
